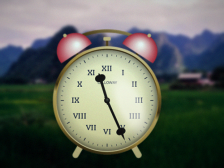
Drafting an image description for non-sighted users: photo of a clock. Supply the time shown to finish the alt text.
11:26
